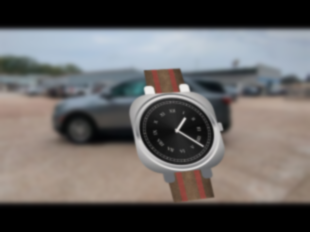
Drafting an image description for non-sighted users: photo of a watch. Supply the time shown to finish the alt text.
1:22
